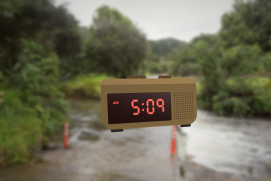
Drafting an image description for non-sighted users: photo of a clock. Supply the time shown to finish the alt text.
5:09
